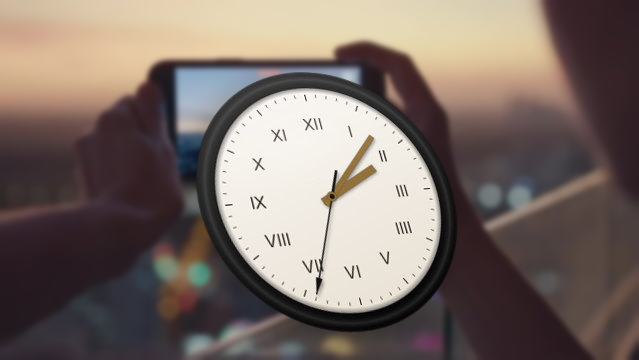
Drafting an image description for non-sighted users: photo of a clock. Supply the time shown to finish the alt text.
2:07:34
